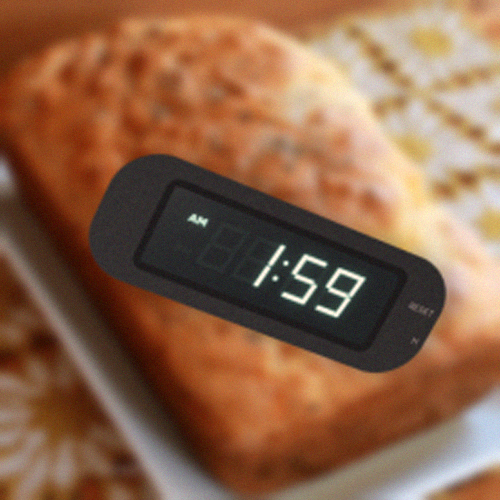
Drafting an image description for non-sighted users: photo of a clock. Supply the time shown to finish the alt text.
1:59
